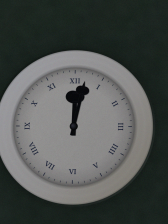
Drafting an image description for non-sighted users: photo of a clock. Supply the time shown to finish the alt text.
12:02
